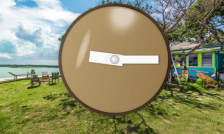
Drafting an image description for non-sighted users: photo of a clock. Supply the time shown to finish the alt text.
9:15
